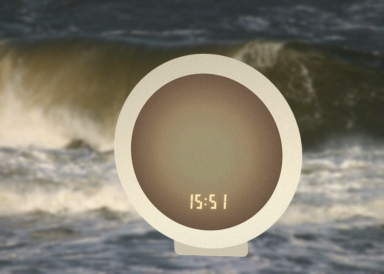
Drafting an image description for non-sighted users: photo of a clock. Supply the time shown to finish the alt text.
15:51
